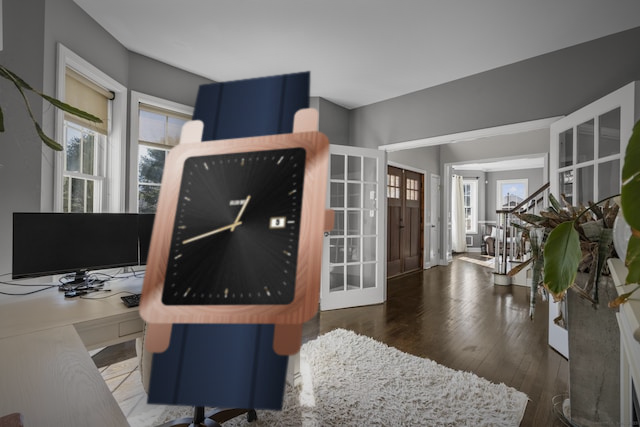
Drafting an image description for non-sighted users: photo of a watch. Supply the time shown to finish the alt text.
12:42
